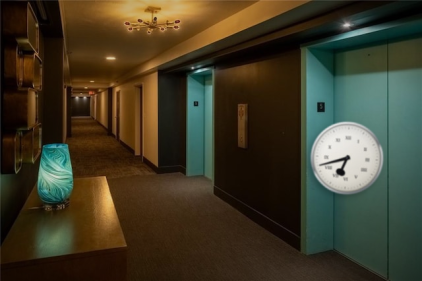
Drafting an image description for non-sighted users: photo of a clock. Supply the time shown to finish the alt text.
6:42
